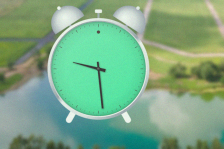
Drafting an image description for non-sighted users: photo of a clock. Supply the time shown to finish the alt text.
9:29
